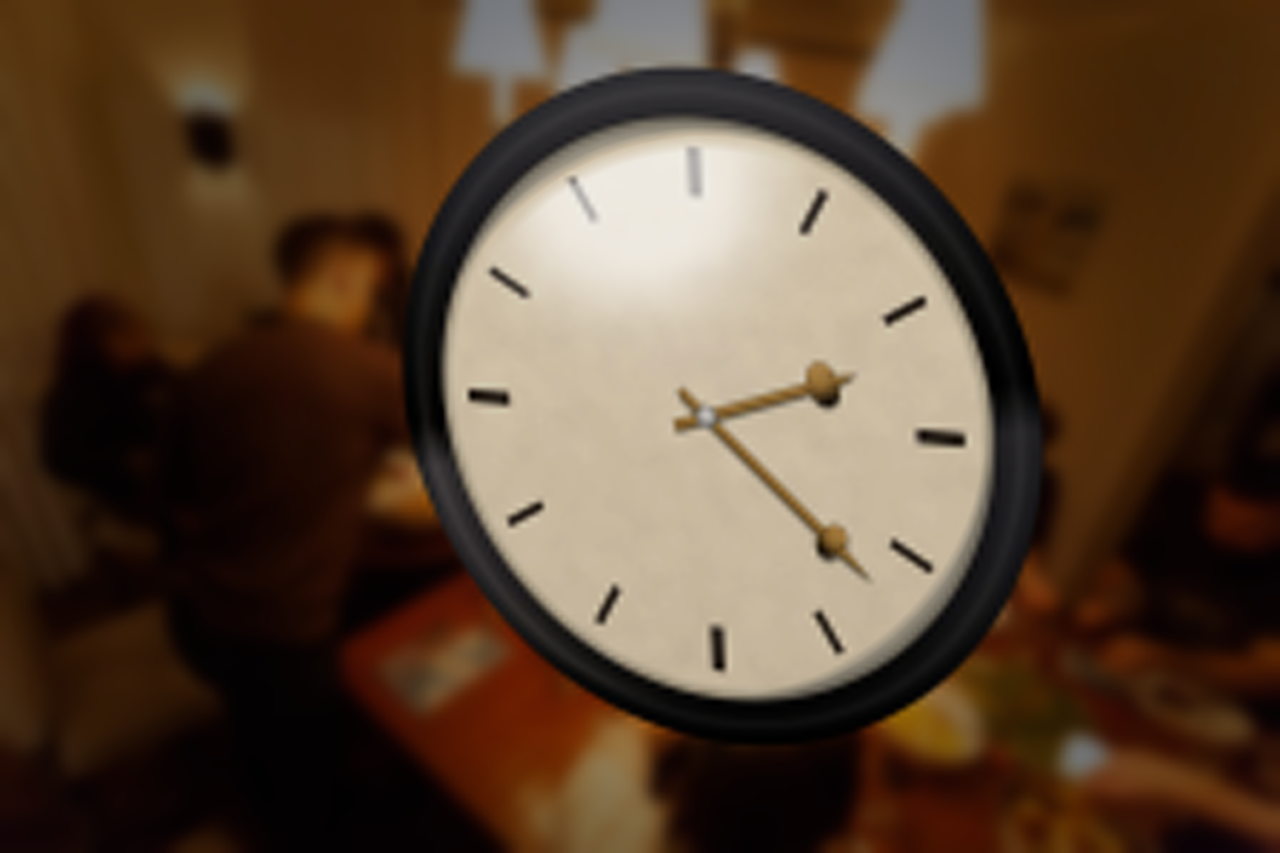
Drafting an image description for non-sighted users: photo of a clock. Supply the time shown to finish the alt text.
2:22
